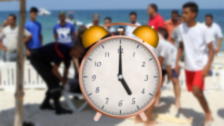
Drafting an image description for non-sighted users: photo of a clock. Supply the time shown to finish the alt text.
5:00
